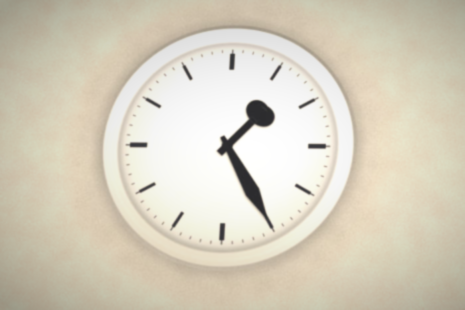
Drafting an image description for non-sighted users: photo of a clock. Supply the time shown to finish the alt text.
1:25
